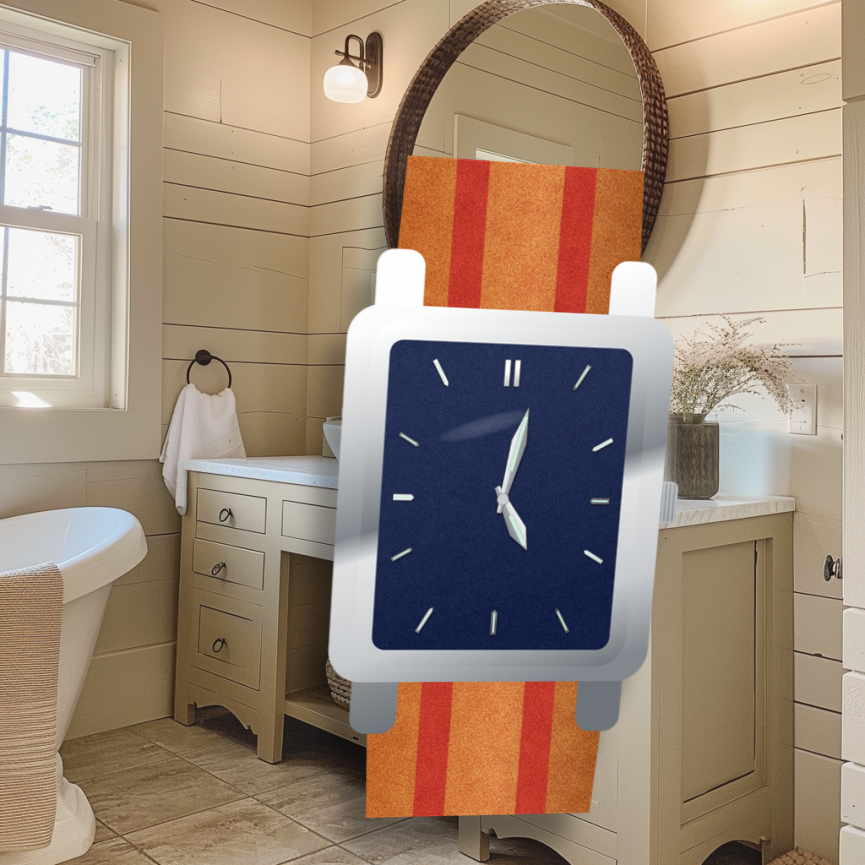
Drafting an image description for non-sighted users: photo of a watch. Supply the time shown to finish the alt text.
5:02
